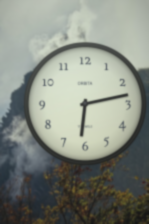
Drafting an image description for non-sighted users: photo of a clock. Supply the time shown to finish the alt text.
6:13
